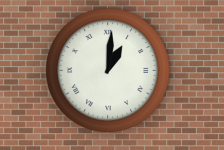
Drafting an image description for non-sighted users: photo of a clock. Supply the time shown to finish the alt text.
1:01
